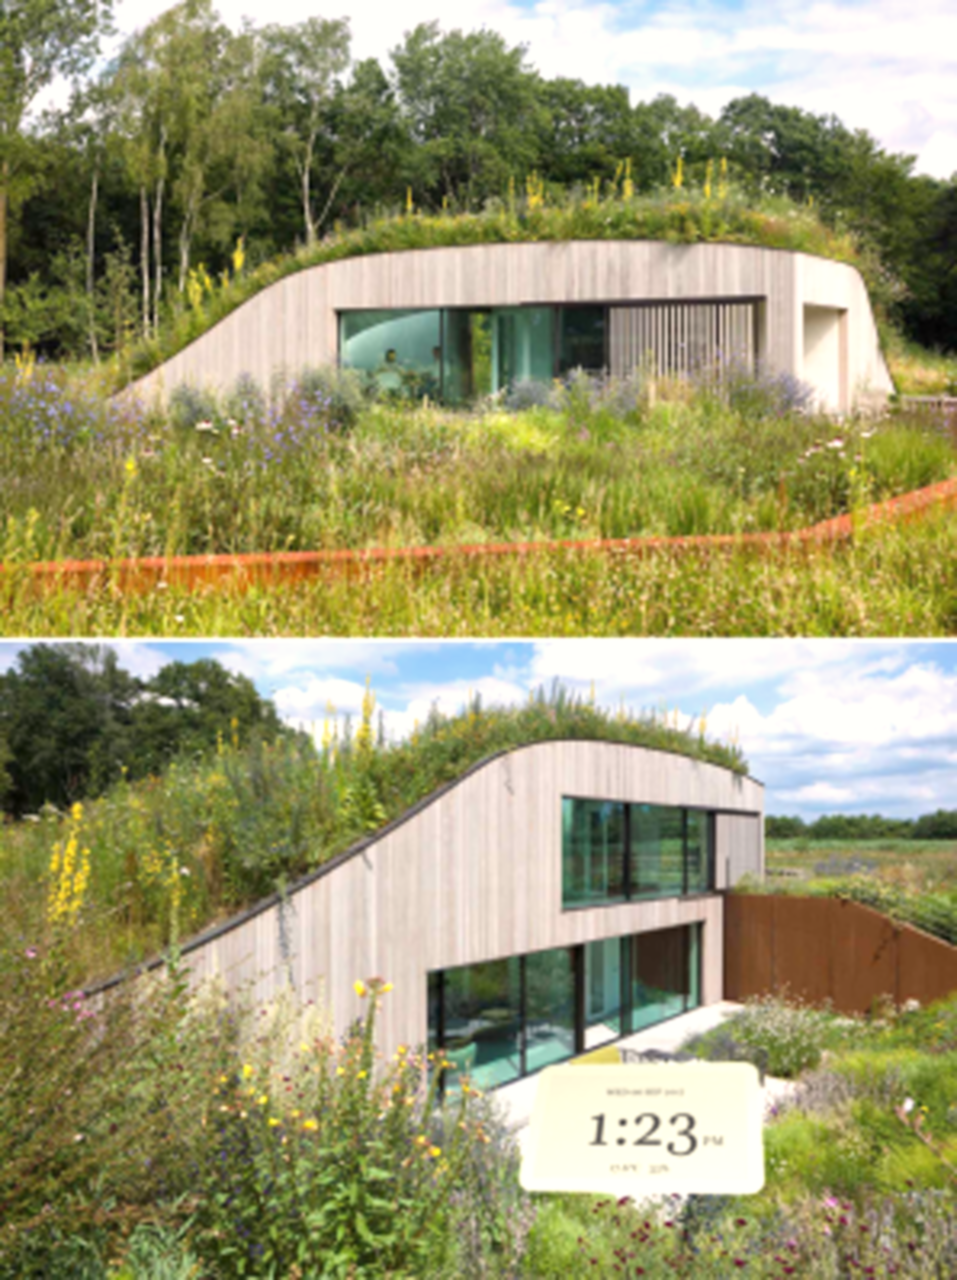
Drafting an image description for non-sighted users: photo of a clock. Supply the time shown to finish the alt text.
1:23
